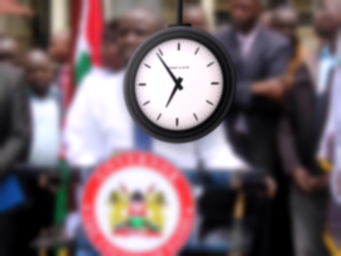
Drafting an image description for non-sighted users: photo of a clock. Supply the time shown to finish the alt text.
6:54
